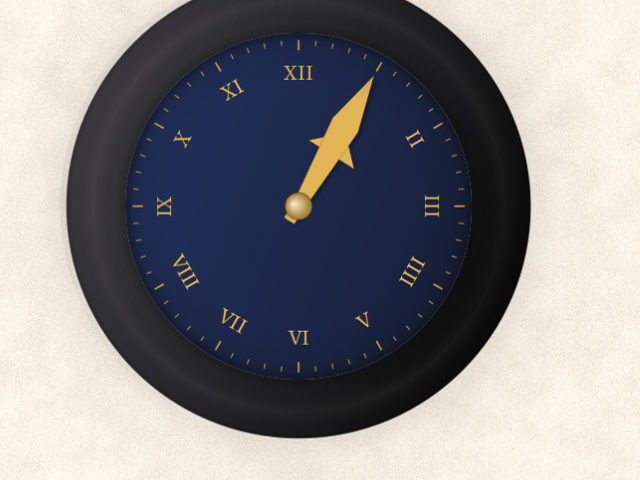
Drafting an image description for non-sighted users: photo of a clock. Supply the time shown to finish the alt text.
1:05
